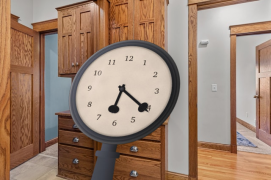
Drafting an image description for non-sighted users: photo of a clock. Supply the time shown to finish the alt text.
6:21
